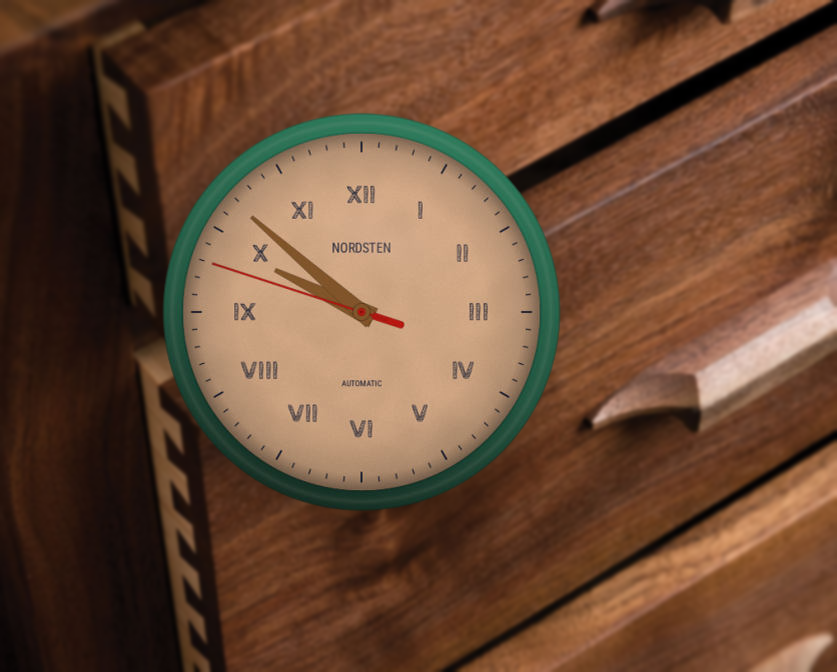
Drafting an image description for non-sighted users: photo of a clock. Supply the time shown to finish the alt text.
9:51:48
